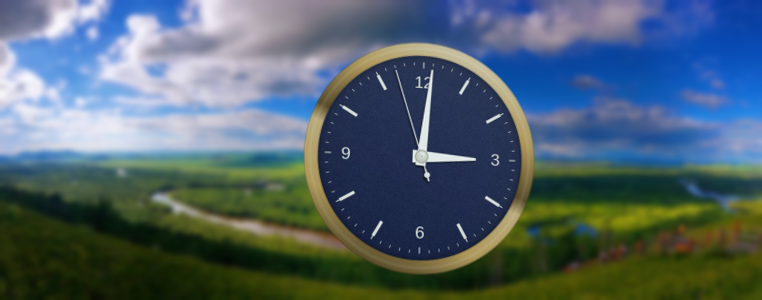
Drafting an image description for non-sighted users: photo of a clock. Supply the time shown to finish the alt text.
3:00:57
